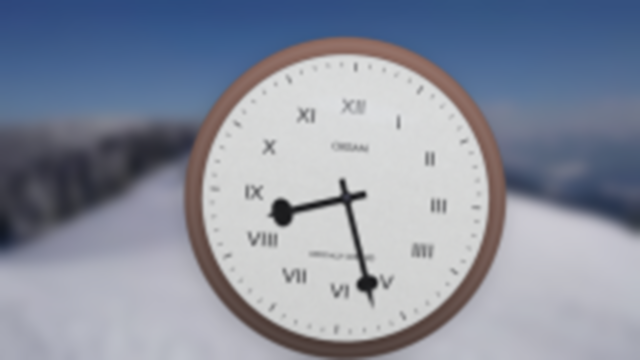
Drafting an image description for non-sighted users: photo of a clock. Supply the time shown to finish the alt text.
8:27
